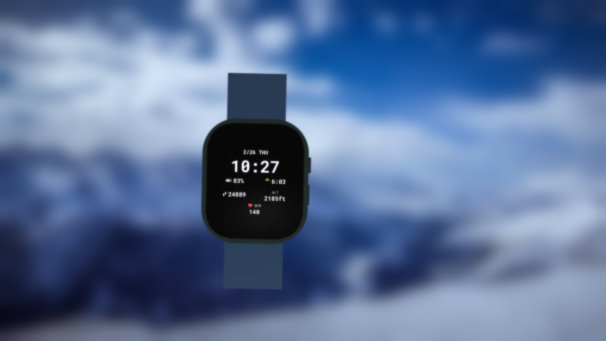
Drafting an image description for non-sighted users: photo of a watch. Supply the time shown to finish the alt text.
10:27
